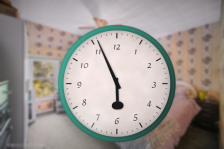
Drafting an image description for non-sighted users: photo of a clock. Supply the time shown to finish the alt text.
5:56
